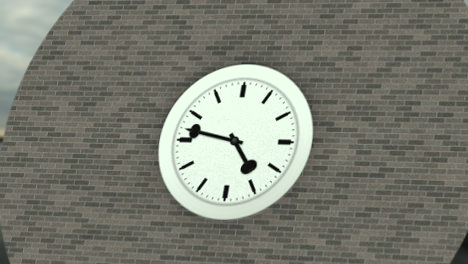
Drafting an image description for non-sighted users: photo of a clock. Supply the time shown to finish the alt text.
4:47
